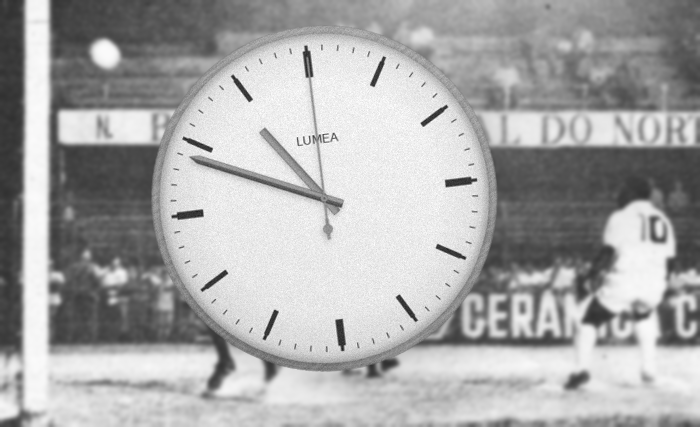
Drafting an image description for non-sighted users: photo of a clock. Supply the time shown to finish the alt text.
10:49:00
